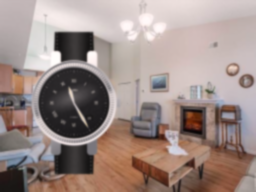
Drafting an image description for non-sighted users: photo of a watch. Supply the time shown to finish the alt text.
11:25
